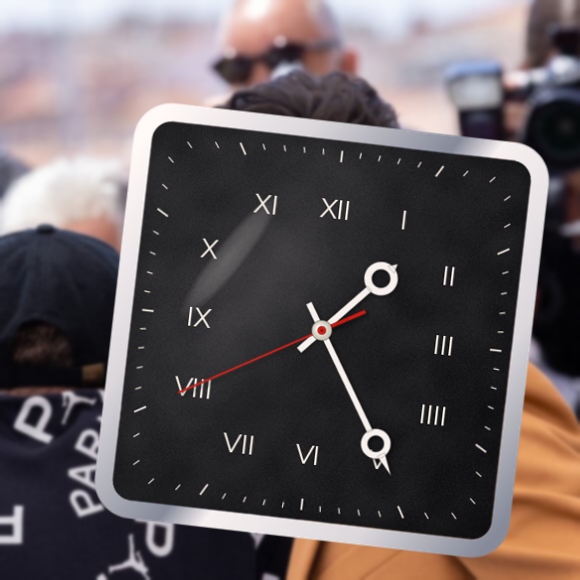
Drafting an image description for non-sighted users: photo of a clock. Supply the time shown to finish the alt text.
1:24:40
